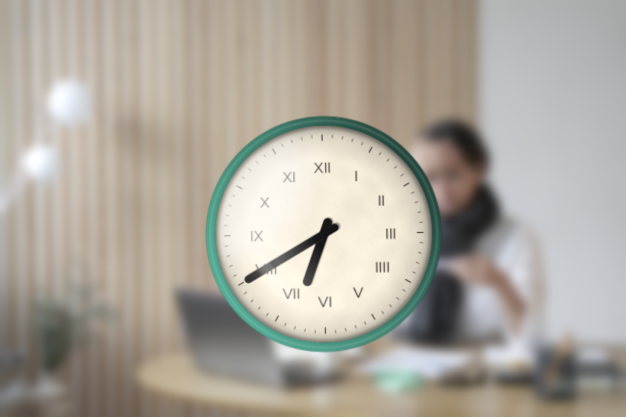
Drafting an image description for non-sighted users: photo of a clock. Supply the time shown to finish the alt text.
6:40
